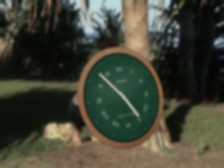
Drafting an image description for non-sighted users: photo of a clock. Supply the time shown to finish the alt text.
4:53
